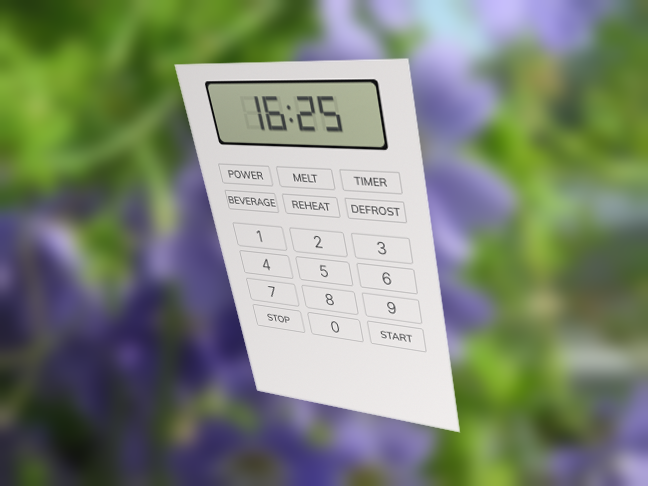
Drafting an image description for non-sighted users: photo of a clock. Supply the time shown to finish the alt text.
16:25
